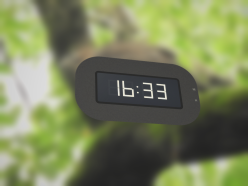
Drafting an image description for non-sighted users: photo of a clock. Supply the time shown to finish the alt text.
16:33
